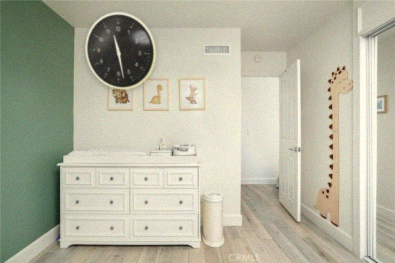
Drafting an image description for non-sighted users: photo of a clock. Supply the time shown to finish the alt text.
11:28
